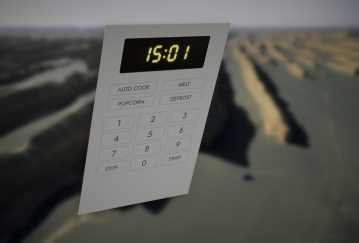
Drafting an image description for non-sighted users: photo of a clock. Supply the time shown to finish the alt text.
15:01
